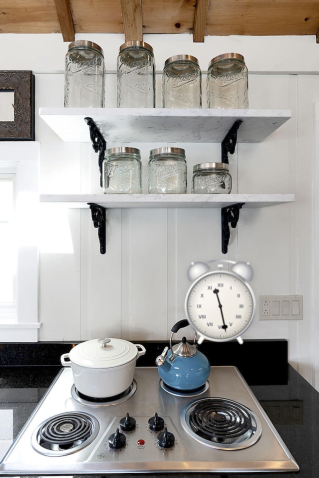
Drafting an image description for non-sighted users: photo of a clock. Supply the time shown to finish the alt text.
11:28
